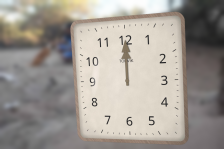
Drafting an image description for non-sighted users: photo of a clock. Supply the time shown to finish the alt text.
12:00
